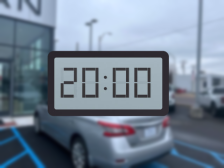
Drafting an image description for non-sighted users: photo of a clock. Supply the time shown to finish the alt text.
20:00
